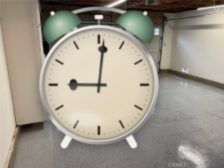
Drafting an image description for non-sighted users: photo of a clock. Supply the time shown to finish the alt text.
9:01
